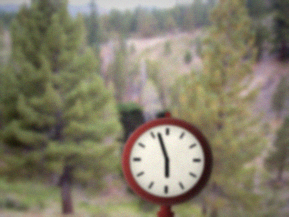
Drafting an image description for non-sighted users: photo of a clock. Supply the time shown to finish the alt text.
5:57
